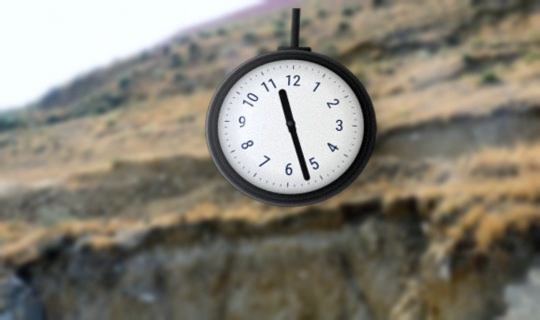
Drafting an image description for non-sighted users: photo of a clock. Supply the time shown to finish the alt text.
11:27
